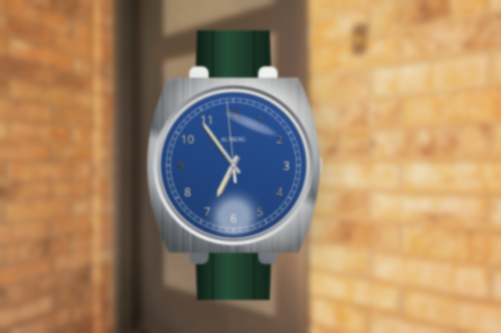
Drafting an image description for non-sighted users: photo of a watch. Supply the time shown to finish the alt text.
6:53:59
